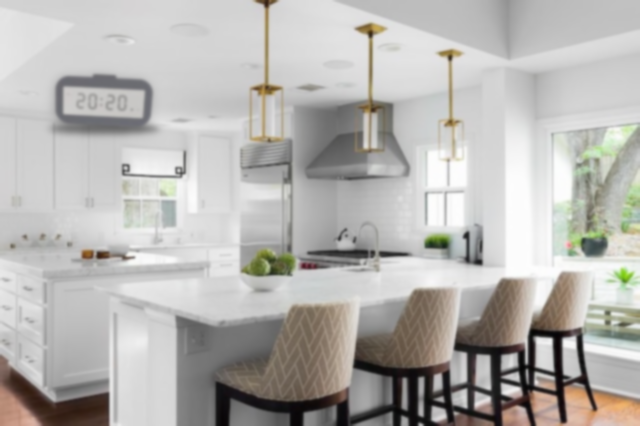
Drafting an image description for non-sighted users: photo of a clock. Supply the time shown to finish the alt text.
20:20
